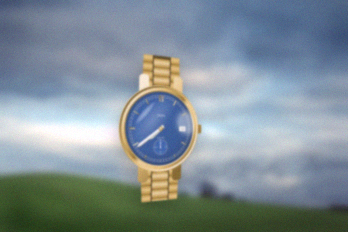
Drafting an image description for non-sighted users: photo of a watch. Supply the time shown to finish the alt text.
7:39
